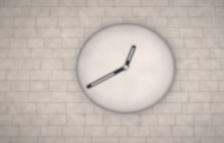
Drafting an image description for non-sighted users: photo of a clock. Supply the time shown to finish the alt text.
12:40
